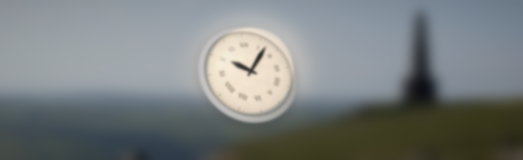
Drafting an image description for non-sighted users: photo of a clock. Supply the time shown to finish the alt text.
10:07
